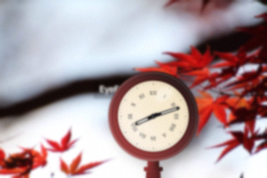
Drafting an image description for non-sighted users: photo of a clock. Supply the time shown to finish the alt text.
8:12
